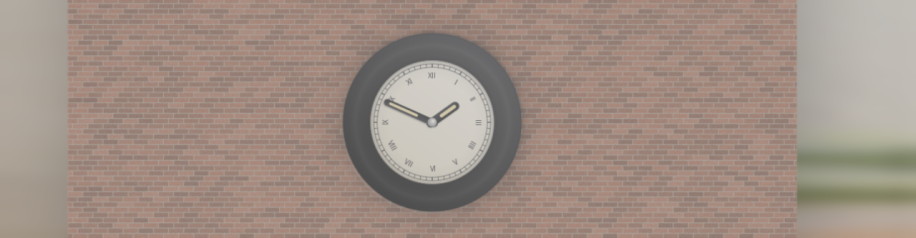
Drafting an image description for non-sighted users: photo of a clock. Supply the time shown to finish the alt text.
1:49
